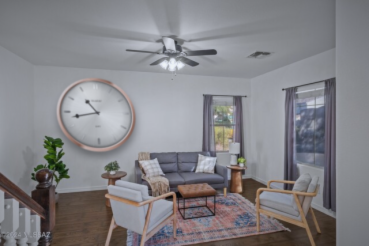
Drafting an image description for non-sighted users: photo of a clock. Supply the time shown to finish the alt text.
10:43
